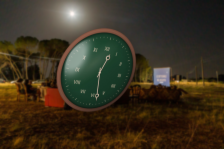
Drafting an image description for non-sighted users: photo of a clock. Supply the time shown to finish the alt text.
12:28
